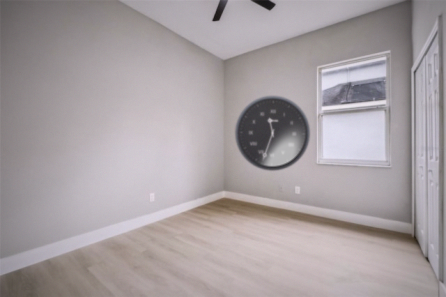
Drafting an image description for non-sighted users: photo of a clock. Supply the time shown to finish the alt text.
11:33
